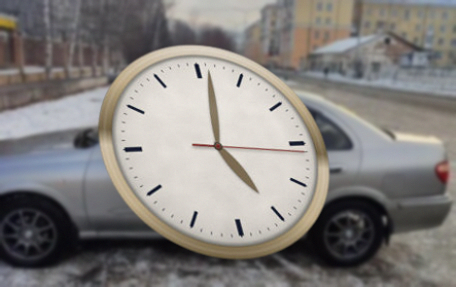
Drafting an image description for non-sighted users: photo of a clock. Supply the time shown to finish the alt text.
5:01:16
